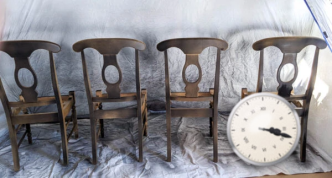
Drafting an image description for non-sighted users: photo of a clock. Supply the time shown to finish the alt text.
3:18
